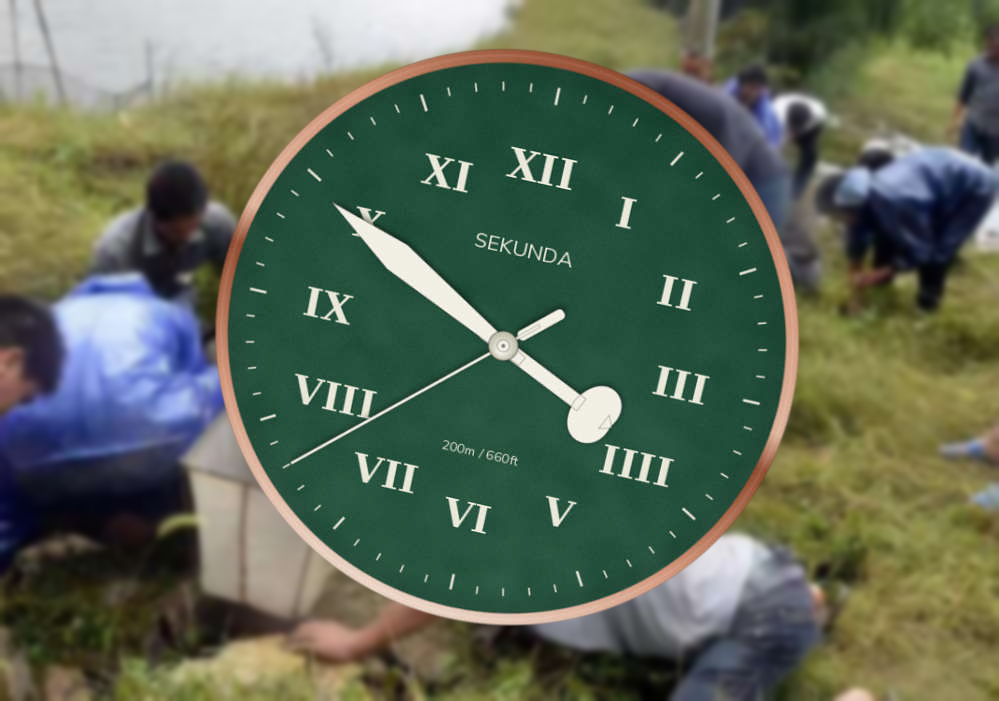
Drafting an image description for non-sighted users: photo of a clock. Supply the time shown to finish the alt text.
3:49:38
